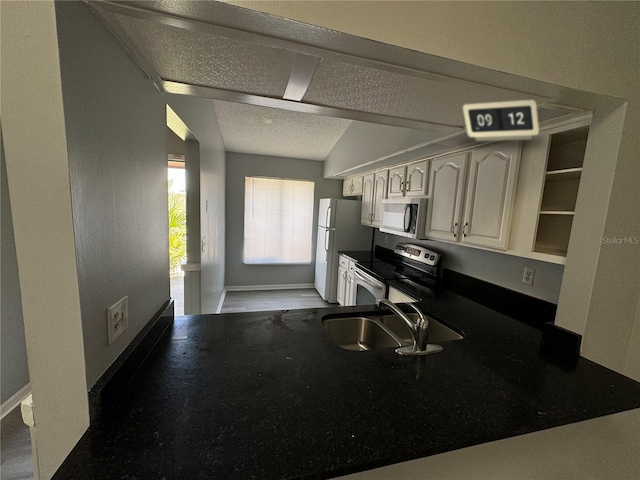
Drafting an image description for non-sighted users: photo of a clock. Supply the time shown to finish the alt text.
9:12
